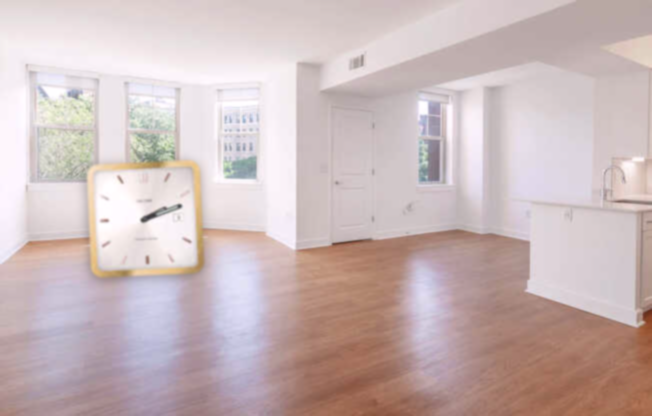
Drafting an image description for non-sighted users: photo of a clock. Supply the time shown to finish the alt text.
2:12
